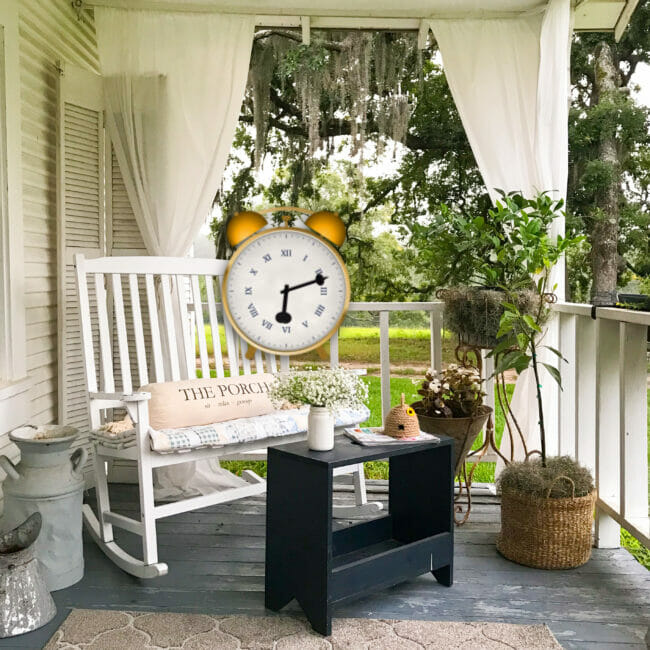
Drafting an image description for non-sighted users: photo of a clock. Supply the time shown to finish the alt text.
6:12
